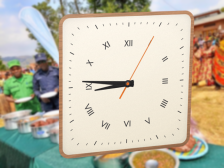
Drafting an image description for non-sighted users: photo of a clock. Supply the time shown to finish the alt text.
8:46:05
